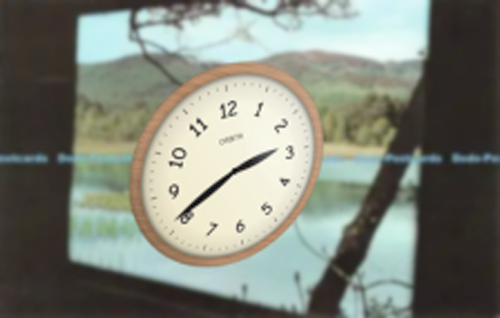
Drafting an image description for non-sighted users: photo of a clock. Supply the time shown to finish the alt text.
2:41
